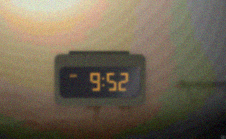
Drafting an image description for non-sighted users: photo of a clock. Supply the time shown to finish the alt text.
9:52
